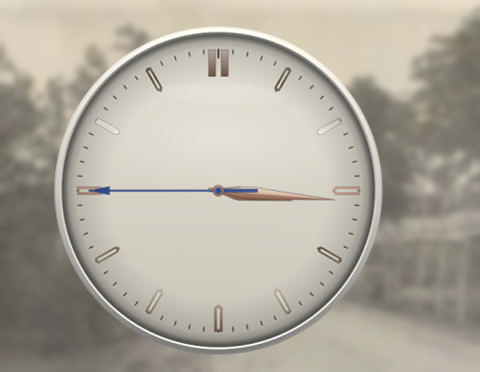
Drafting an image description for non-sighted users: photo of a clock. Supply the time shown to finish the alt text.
3:15:45
